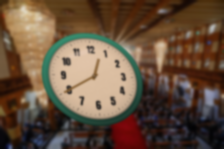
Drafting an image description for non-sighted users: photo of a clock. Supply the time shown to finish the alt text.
12:40
